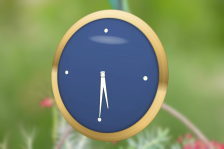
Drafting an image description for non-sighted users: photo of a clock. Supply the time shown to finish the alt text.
5:30
